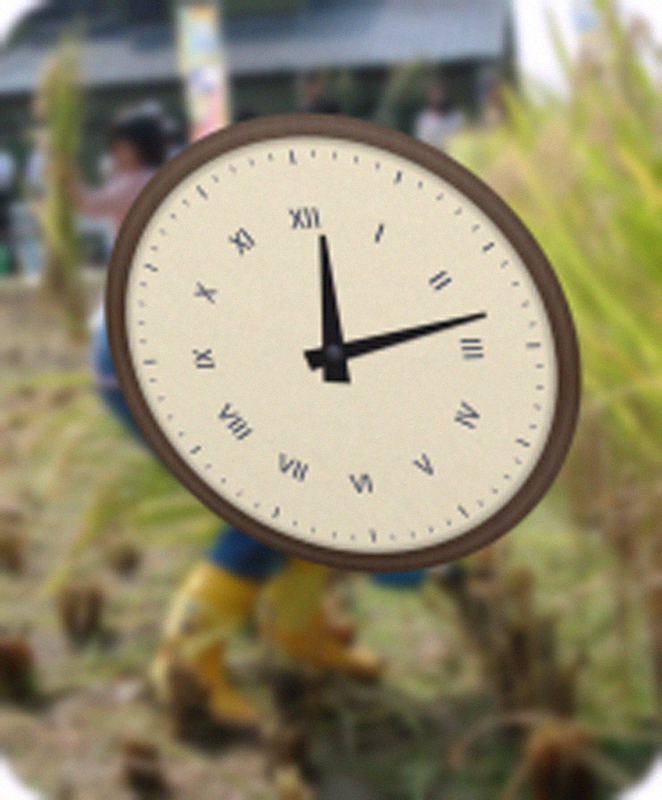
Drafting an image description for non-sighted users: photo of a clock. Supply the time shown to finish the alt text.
12:13
